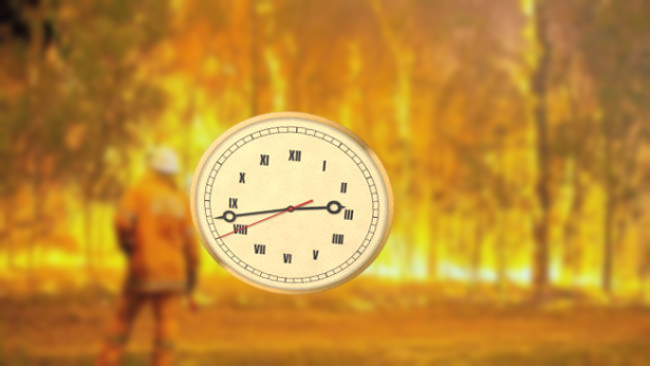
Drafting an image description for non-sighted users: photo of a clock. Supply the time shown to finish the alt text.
2:42:40
